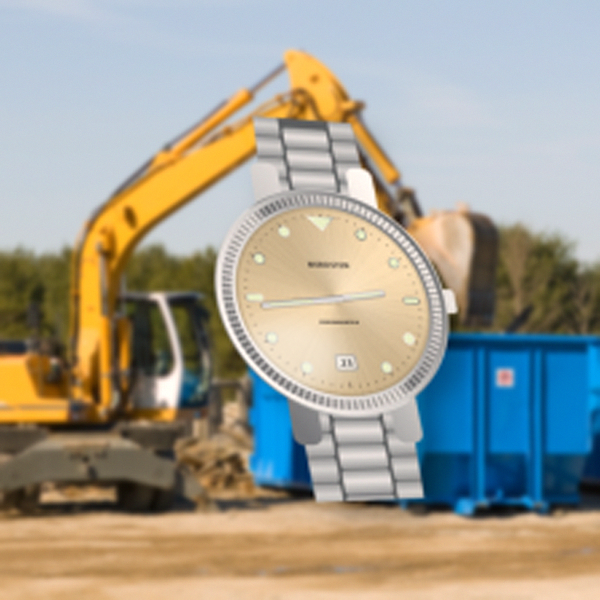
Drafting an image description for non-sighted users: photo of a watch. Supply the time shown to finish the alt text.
2:44
